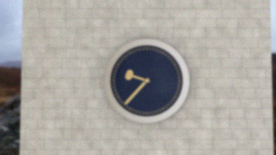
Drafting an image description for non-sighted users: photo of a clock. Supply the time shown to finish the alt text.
9:37
